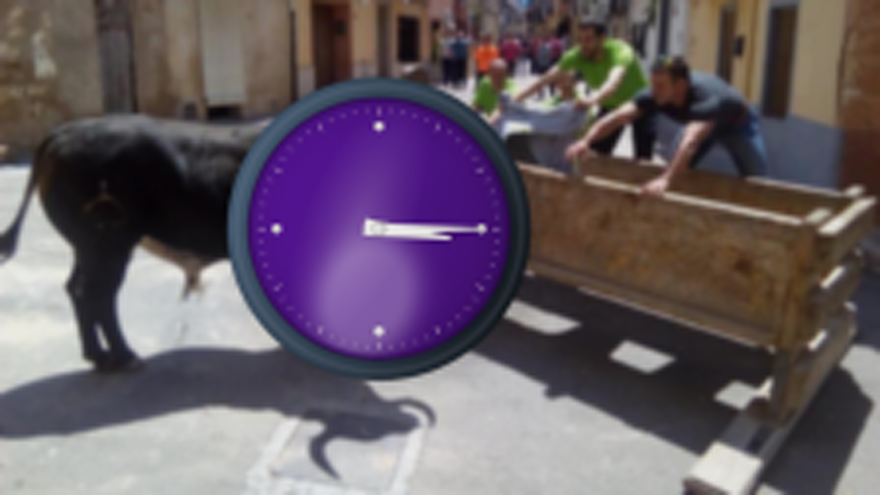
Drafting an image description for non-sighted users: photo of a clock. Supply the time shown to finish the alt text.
3:15
